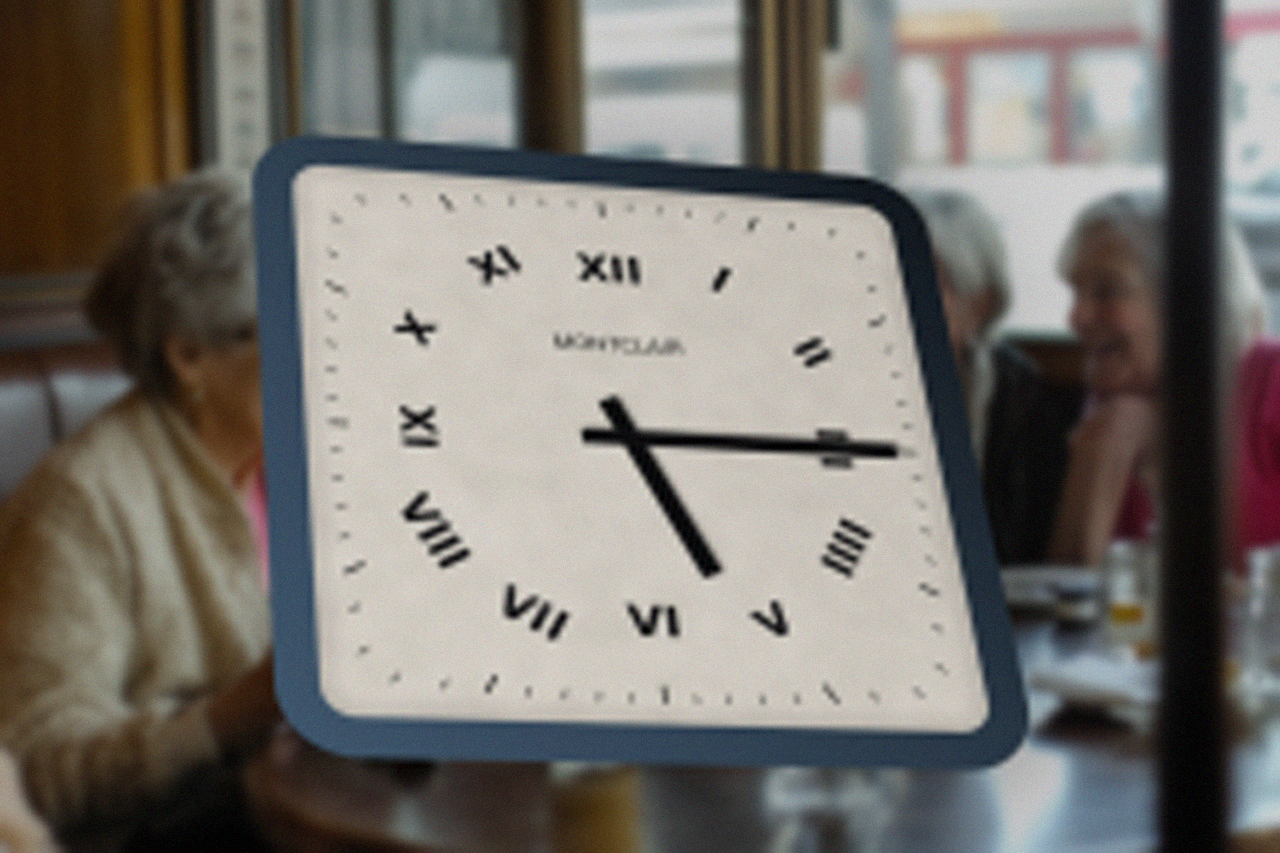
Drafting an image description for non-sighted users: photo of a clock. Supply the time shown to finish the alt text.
5:15
